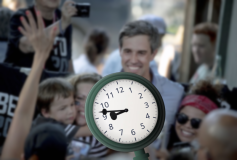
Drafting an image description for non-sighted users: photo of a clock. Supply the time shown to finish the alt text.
8:47
